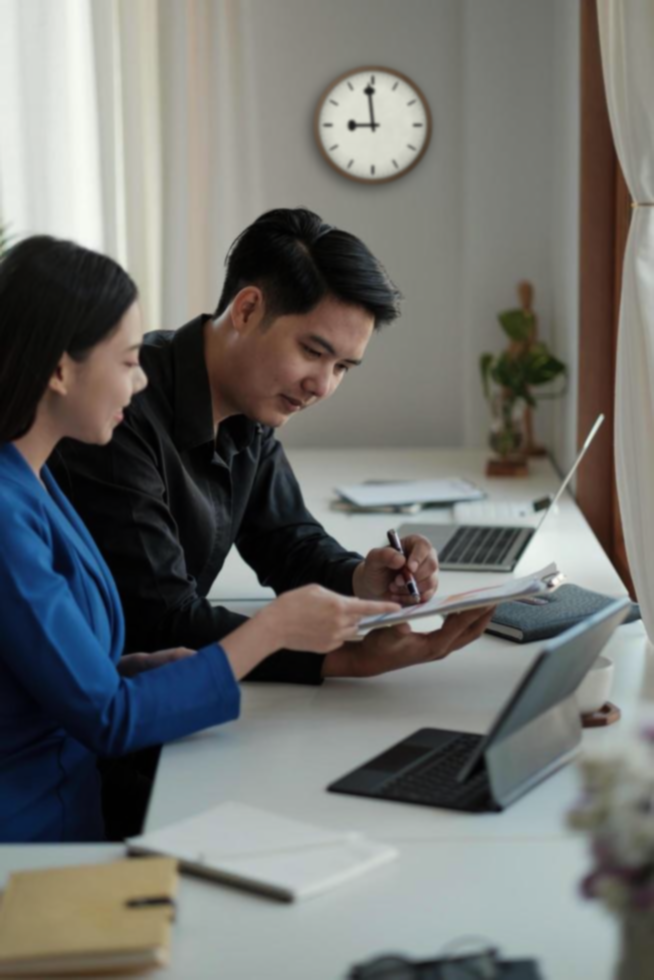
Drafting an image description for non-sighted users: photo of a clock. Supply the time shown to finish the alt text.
8:59
